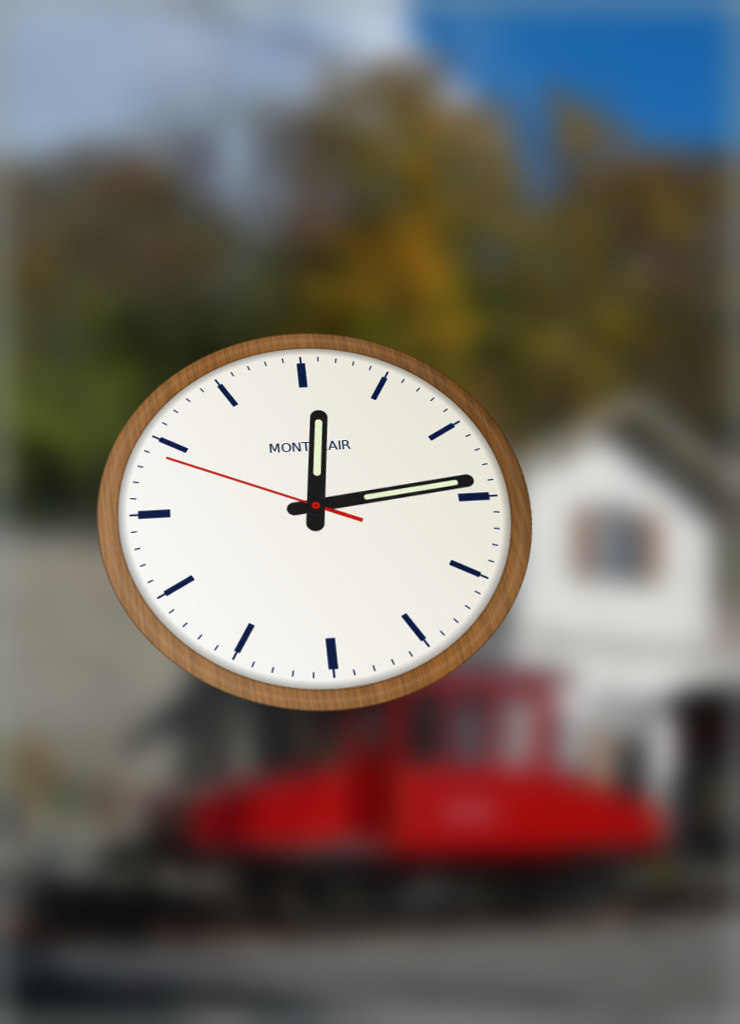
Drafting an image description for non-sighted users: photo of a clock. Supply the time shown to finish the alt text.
12:13:49
